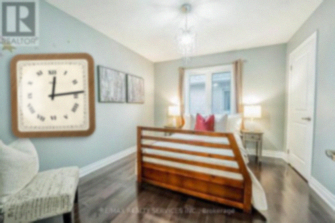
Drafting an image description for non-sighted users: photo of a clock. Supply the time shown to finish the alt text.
12:14
